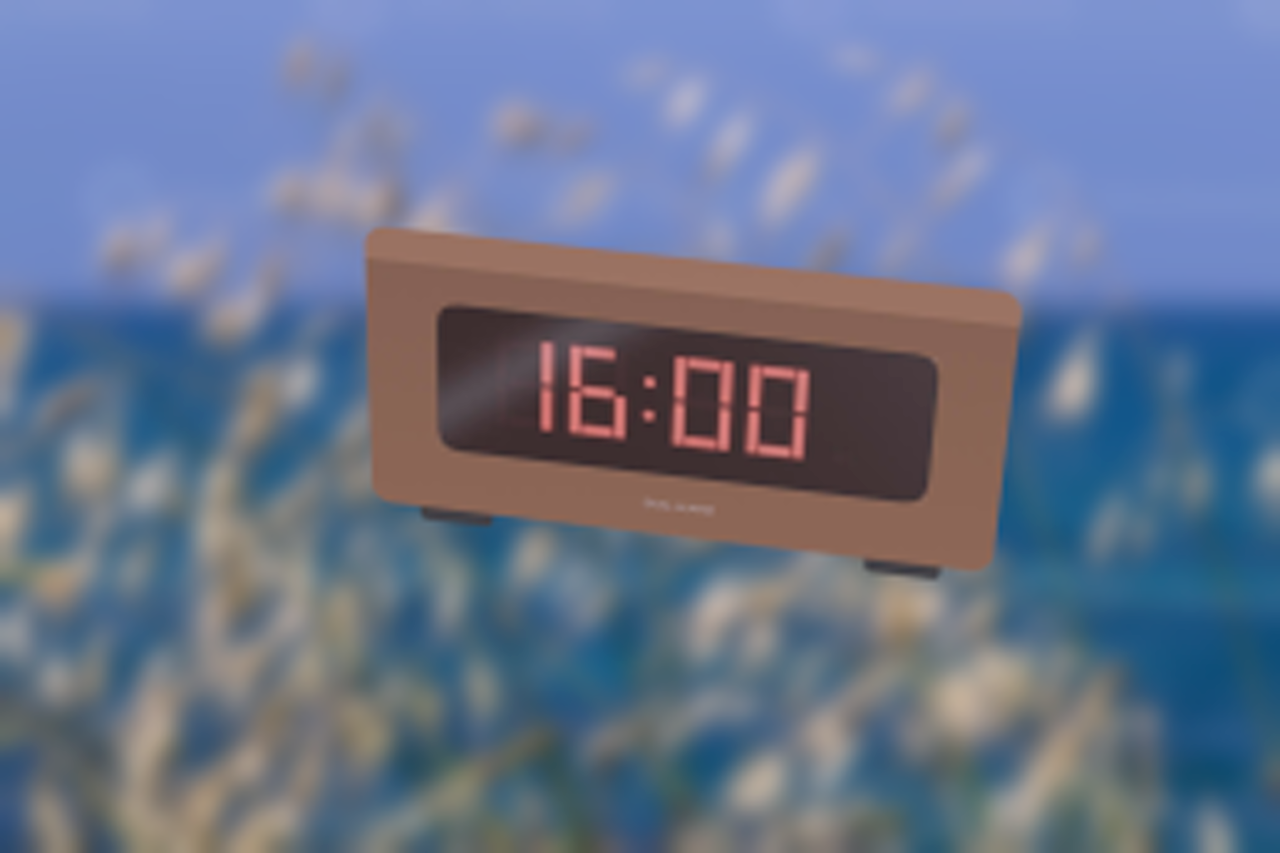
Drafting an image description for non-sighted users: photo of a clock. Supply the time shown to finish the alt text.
16:00
